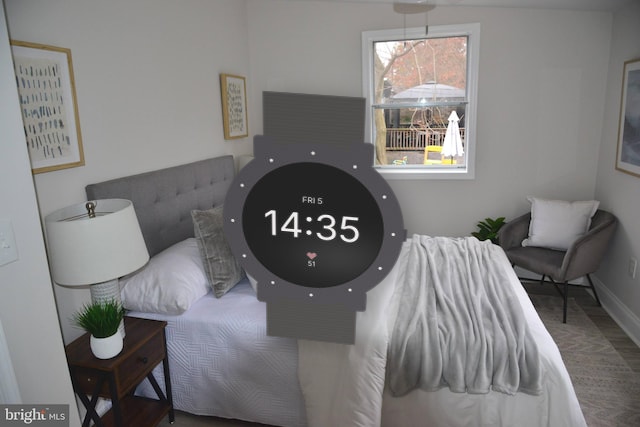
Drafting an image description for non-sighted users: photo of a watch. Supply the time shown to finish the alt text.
14:35
